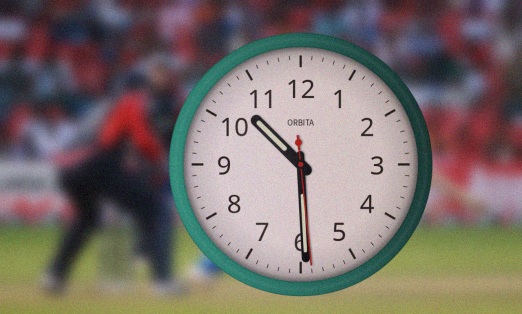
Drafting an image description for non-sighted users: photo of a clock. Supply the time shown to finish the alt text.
10:29:29
